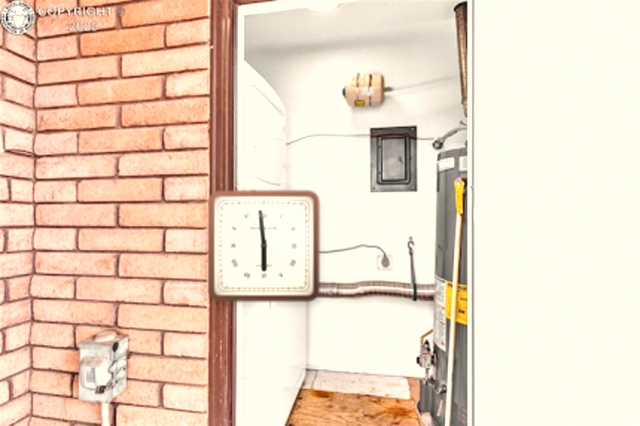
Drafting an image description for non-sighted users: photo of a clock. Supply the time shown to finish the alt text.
5:59
